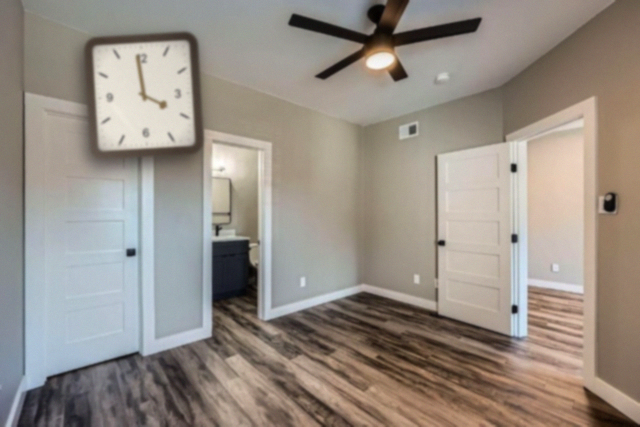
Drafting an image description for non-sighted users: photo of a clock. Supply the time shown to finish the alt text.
3:59
